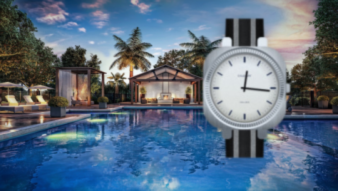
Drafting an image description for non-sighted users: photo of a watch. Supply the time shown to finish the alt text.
12:16
